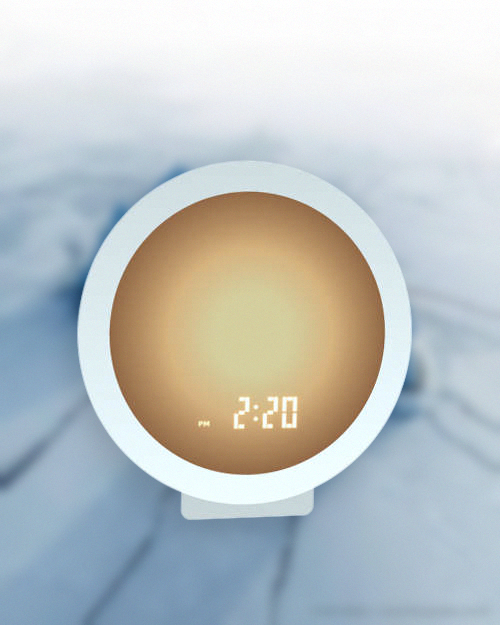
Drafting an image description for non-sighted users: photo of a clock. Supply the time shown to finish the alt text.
2:20
